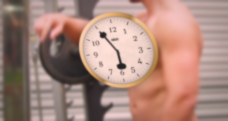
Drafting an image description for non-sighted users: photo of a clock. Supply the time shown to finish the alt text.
5:55
